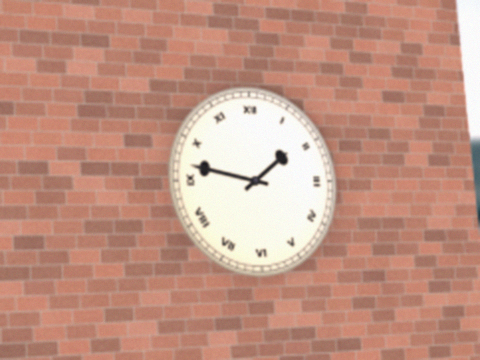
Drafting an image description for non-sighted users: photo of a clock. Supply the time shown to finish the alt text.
1:47
